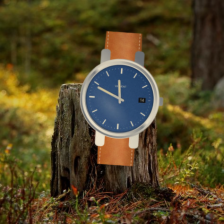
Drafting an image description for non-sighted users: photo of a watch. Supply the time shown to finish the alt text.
11:49
